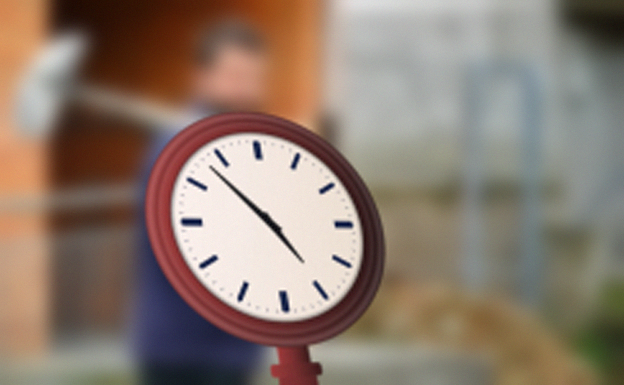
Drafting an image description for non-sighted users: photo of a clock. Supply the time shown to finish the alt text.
4:53
